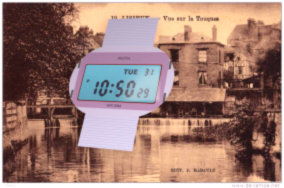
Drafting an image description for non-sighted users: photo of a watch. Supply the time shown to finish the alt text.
10:50:29
